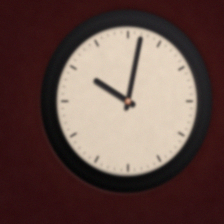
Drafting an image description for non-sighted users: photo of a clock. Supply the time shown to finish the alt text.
10:02
